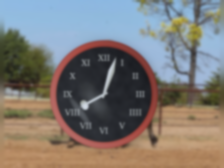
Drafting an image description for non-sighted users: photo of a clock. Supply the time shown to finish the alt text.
8:03
